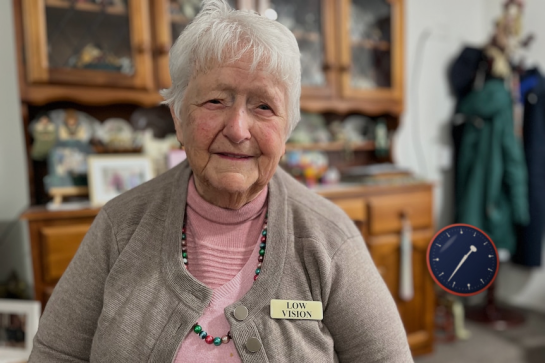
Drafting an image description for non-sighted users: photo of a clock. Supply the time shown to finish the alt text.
1:37
